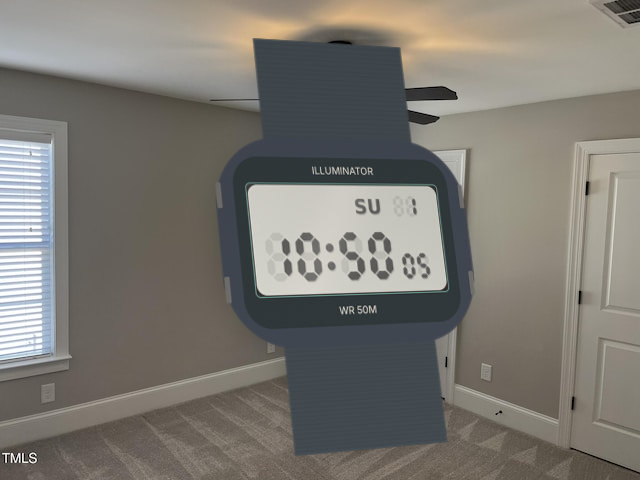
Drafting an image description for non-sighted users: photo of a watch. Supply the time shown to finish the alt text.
10:50:05
